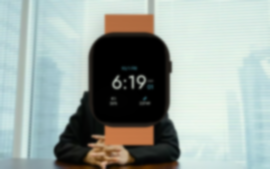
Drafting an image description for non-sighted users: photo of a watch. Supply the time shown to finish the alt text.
6:19
